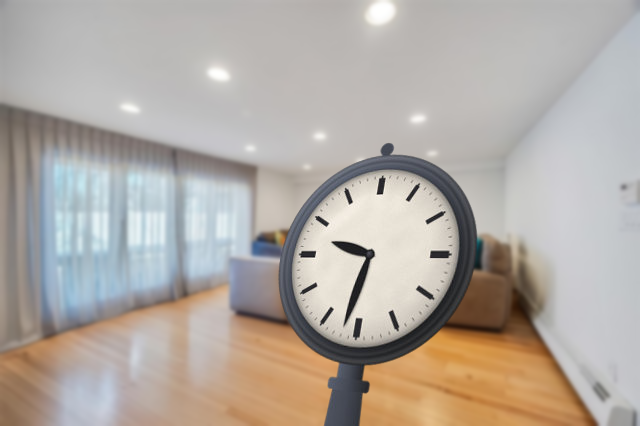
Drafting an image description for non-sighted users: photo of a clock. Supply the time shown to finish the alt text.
9:32
